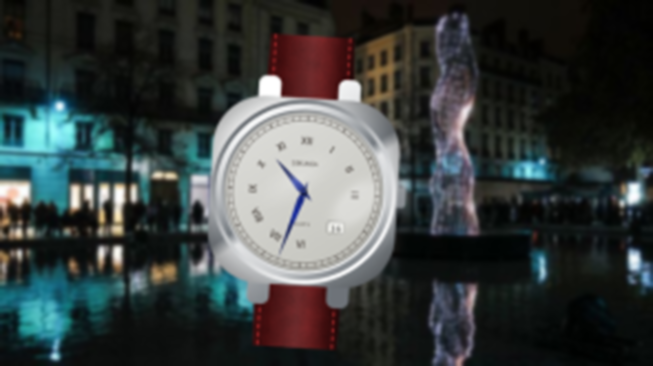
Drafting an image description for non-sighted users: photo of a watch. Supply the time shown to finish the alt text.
10:33
